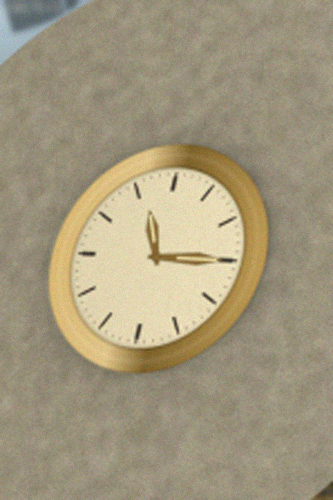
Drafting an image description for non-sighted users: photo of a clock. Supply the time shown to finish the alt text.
11:15
